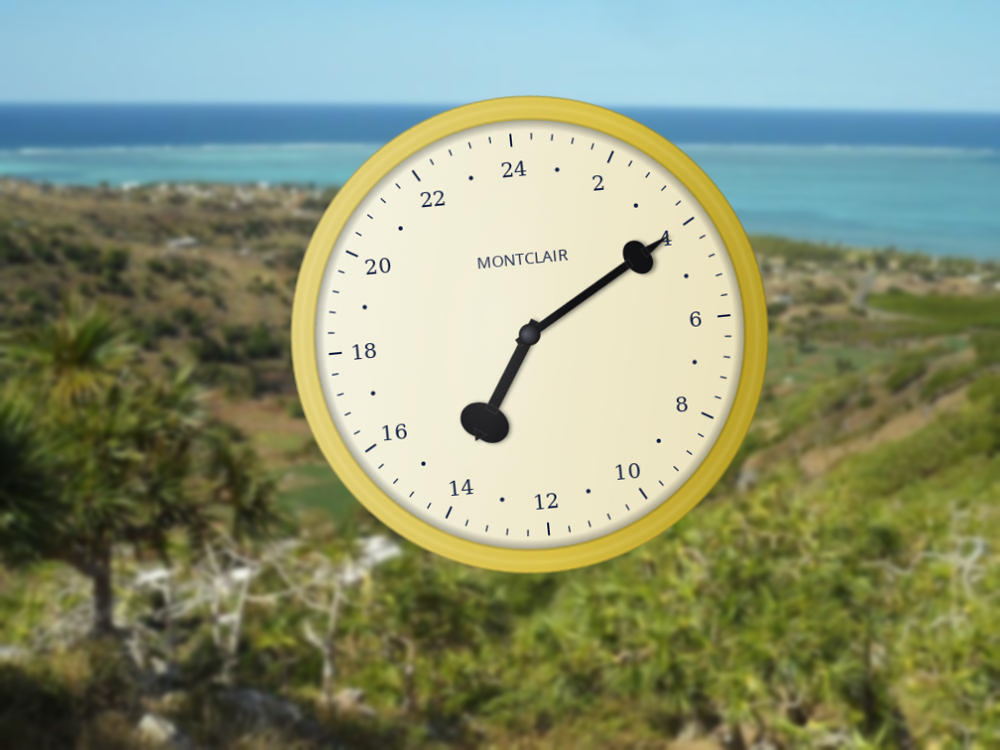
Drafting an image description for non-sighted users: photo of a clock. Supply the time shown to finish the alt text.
14:10
